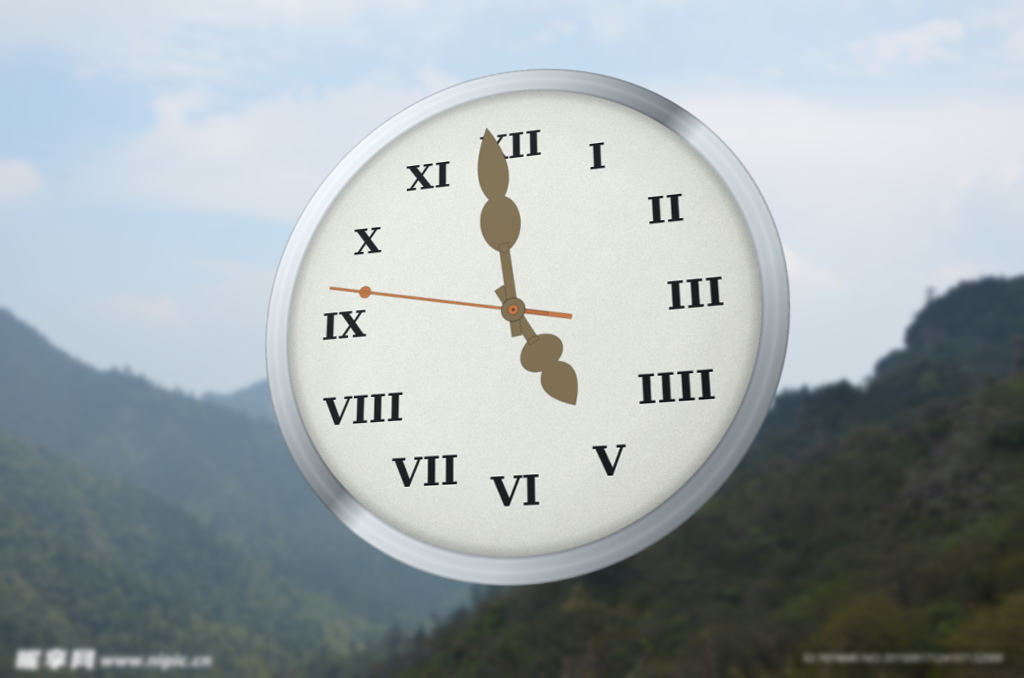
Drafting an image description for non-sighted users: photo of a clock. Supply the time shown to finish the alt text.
4:58:47
